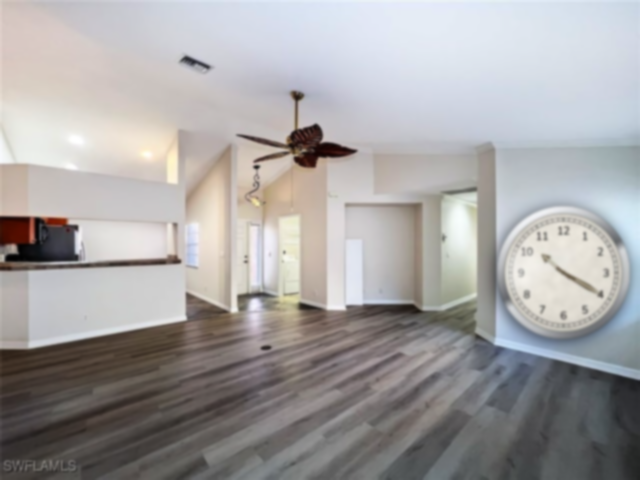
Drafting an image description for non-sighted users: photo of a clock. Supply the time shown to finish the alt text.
10:20
